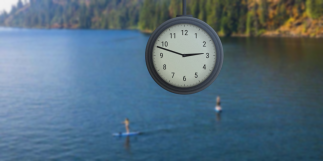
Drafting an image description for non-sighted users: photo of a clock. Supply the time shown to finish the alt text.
2:48
